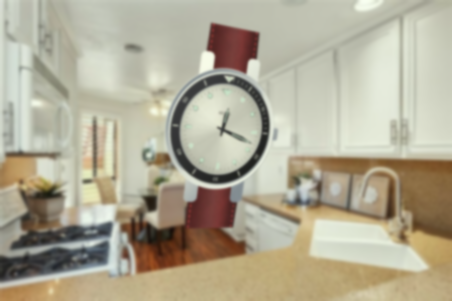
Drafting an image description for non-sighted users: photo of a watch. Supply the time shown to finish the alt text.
12:18
